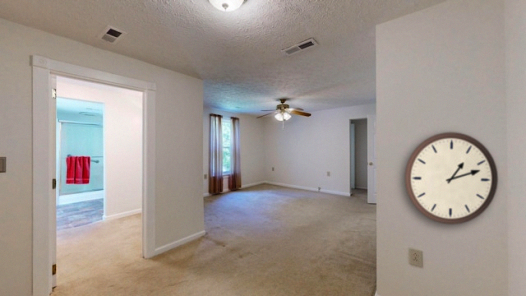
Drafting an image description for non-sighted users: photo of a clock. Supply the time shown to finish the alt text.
1:12
